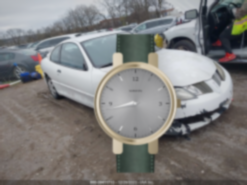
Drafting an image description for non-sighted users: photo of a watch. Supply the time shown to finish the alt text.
8:43
